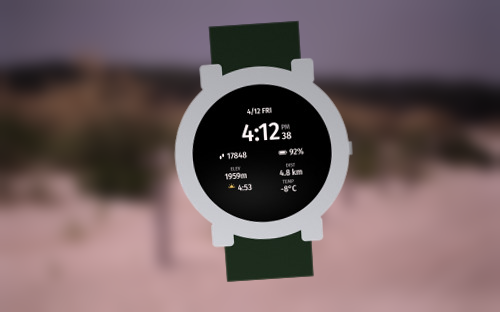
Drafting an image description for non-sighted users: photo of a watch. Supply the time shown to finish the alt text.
4:12:38
